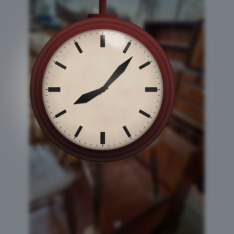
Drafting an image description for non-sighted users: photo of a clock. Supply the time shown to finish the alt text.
8:07
